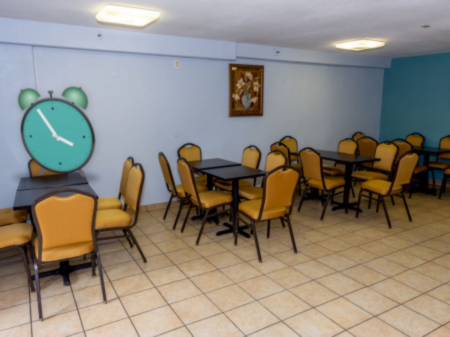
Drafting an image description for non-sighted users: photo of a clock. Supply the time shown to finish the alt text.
3:55
